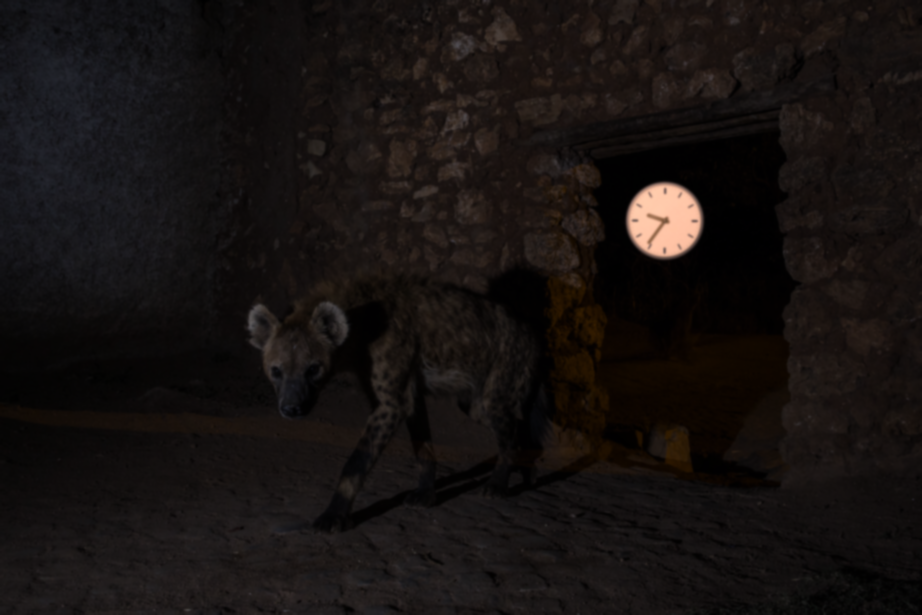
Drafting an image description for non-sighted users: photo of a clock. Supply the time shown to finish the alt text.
9:36
